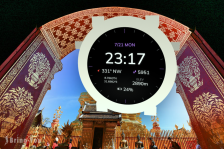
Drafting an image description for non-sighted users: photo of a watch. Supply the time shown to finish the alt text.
23:17
